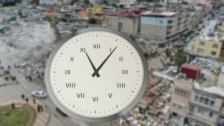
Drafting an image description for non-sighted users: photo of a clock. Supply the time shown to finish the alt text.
11:06
